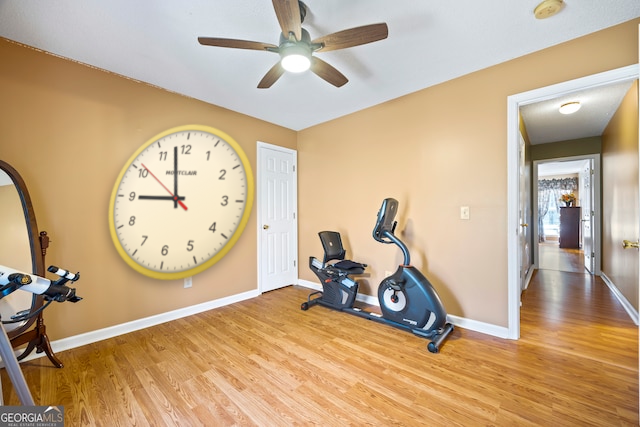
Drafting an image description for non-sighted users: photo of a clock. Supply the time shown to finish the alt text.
8:57:51
